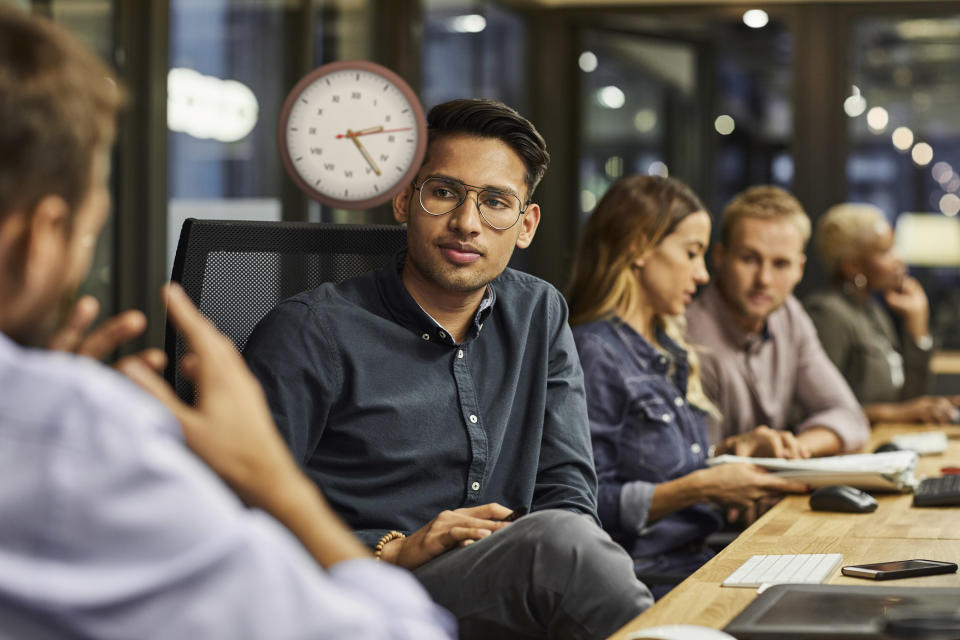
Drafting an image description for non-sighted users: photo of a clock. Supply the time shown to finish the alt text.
2:23:13
